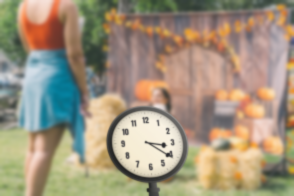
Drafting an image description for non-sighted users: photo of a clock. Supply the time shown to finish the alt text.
3:21
